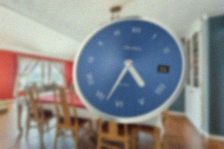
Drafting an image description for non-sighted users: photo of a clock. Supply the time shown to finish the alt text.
4:33
